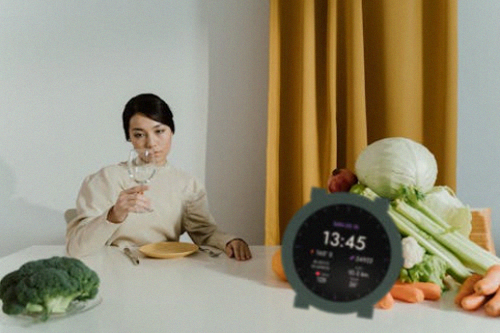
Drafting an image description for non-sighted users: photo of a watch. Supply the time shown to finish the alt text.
13:45
